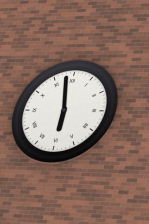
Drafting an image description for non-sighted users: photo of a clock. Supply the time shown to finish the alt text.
5:58
